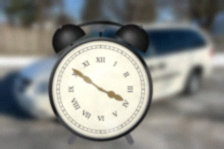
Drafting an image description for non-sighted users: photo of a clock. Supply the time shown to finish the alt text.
3:51
